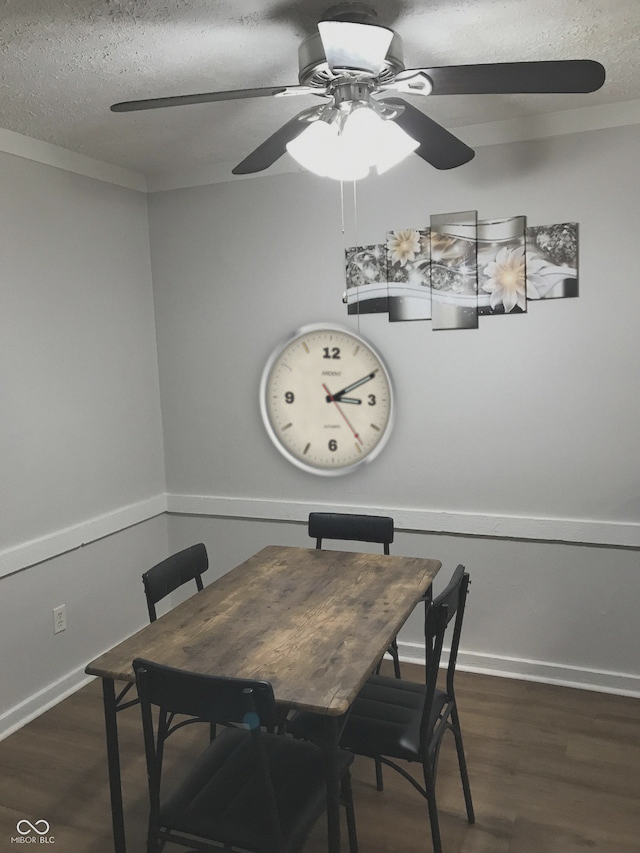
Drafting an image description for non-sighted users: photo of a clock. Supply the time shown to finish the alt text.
3:10:24
